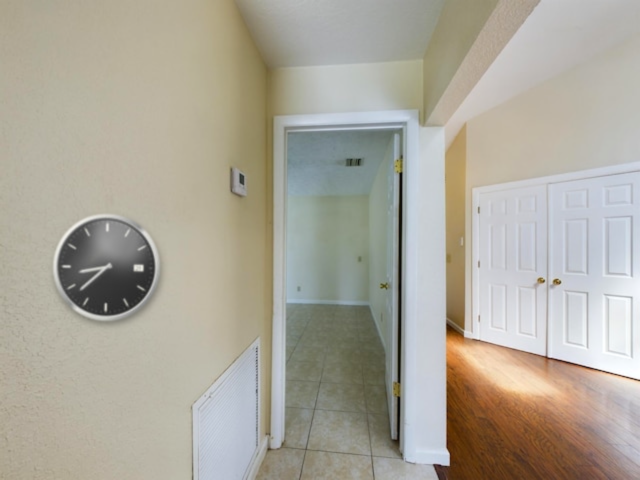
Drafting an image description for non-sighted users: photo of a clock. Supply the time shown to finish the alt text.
8:38
